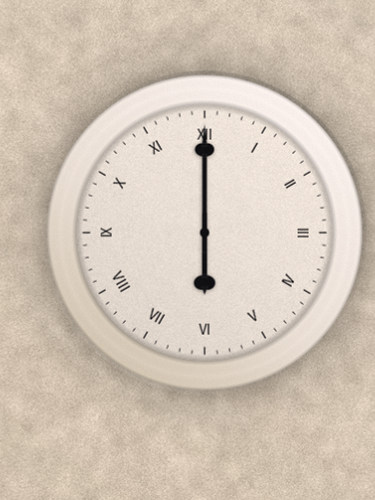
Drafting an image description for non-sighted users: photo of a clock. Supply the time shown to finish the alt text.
6:00
